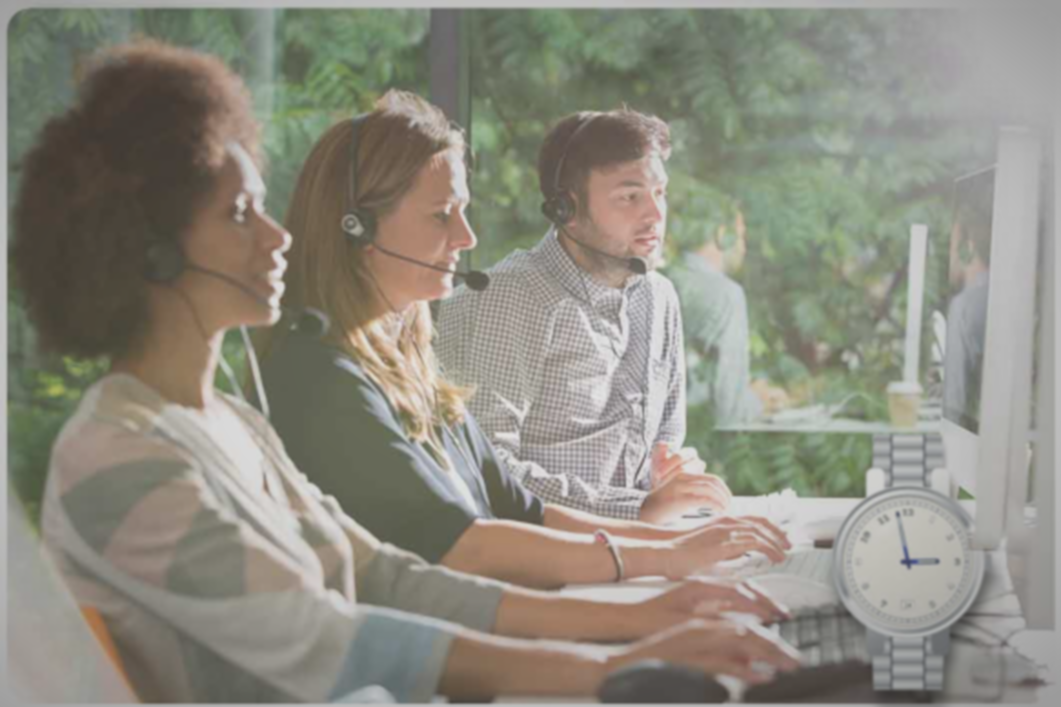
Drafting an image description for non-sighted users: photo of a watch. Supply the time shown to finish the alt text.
2:58
